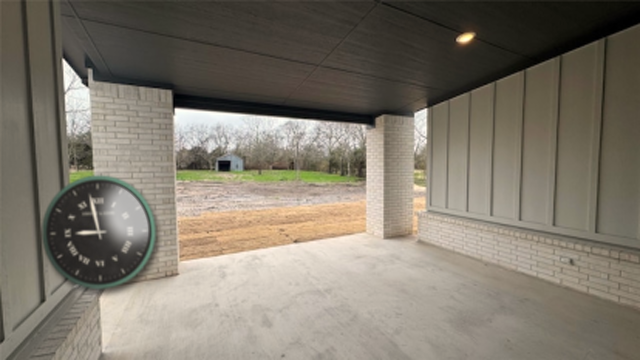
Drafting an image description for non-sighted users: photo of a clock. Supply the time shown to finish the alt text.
8:58
